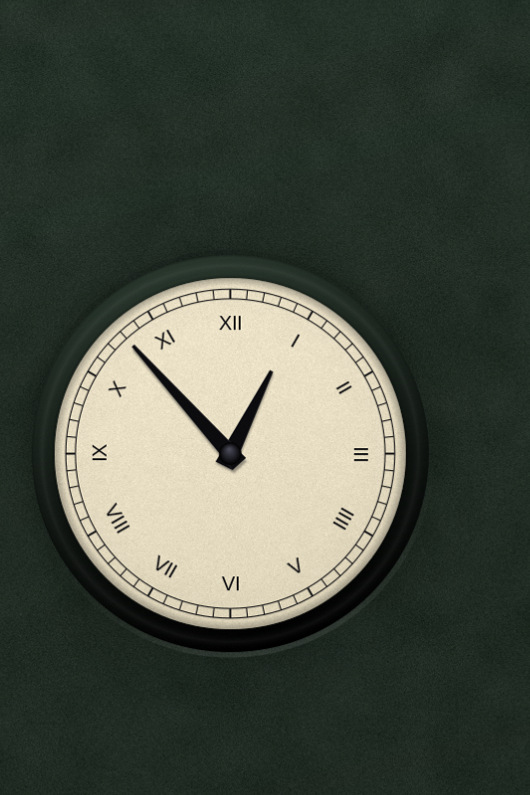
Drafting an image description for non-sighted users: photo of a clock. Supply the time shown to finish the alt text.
12:53
